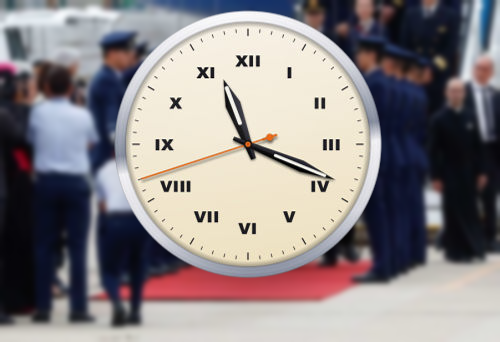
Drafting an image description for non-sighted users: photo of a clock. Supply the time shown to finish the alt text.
11:18:42
